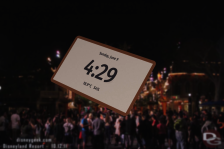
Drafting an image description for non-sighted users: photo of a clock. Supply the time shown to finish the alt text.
4:29
